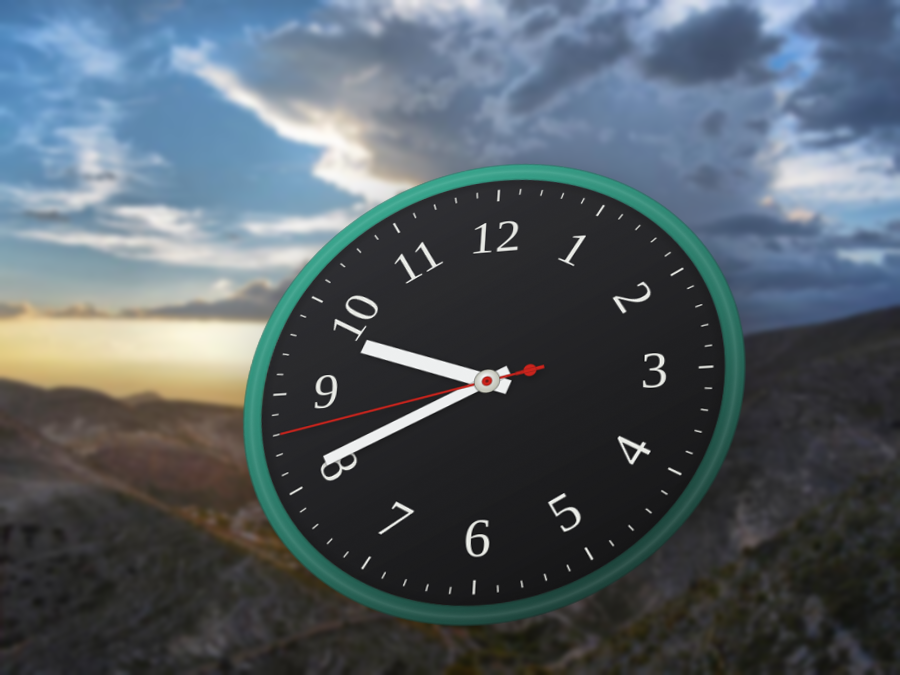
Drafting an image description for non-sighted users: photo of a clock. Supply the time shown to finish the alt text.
9:40:43
